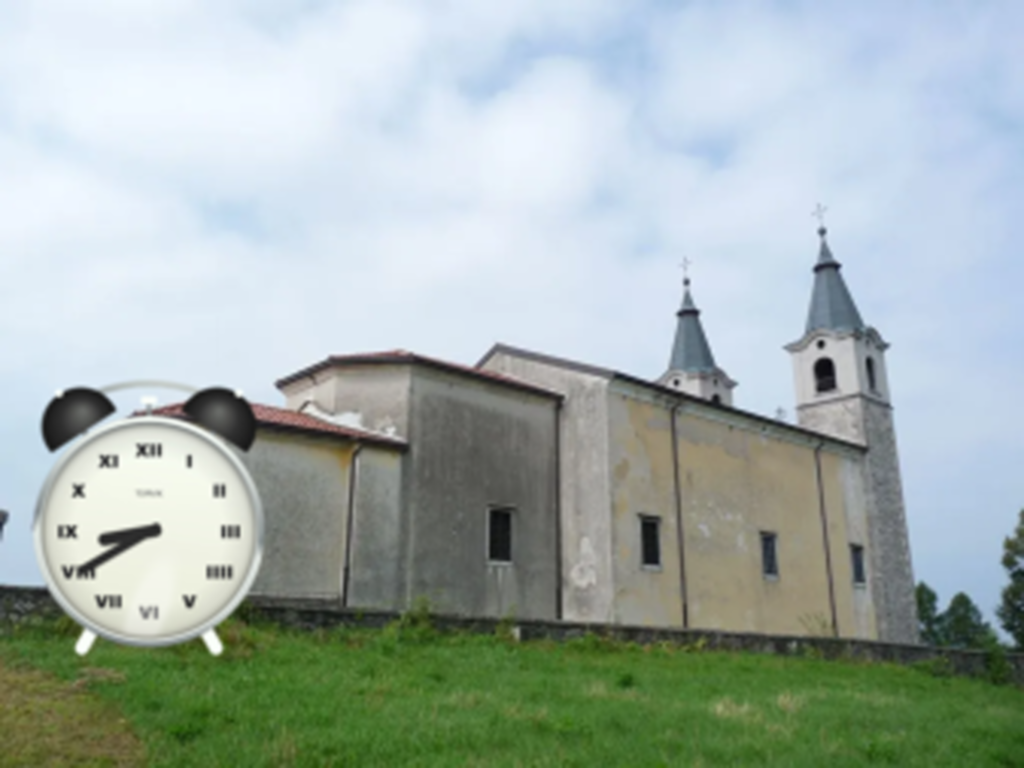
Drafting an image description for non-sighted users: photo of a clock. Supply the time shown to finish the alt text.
8:40
